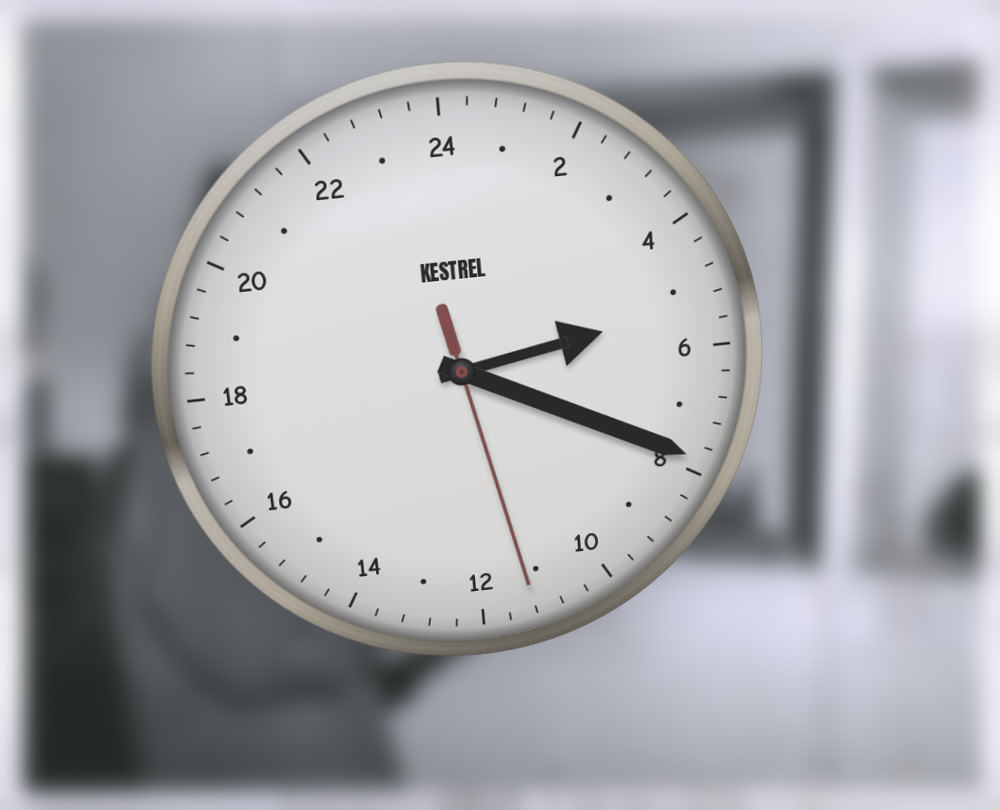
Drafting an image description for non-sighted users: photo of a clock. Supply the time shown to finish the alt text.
5:19:28
